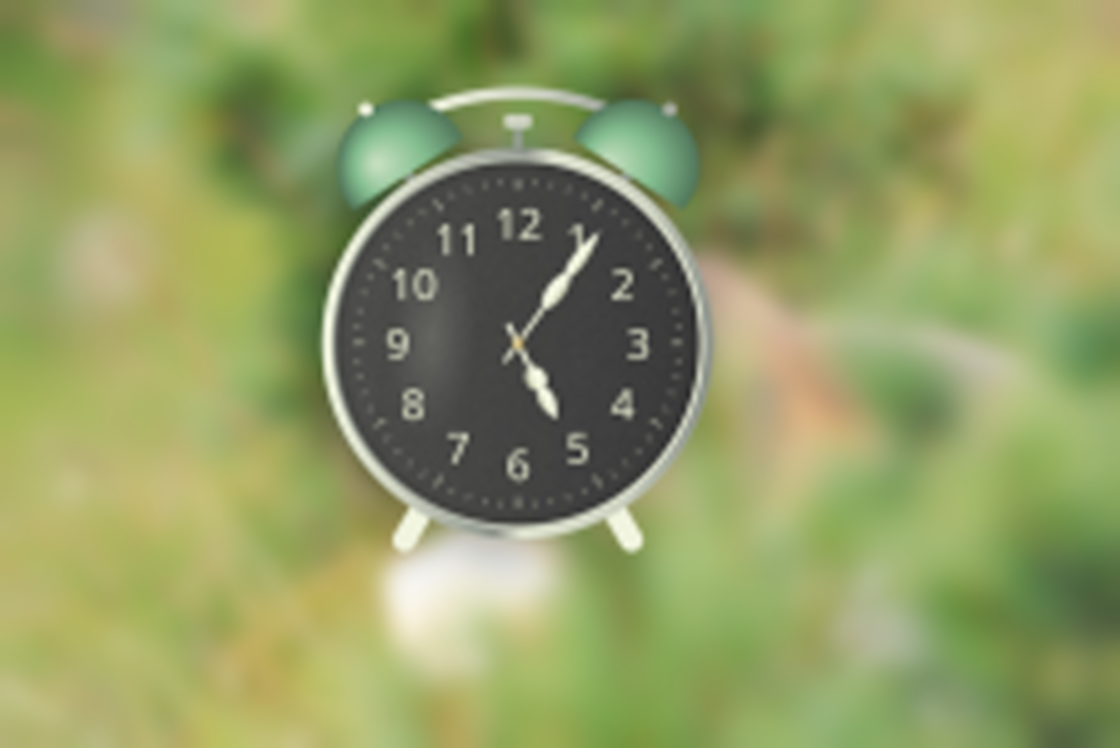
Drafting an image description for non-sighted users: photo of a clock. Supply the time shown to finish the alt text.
5:06
